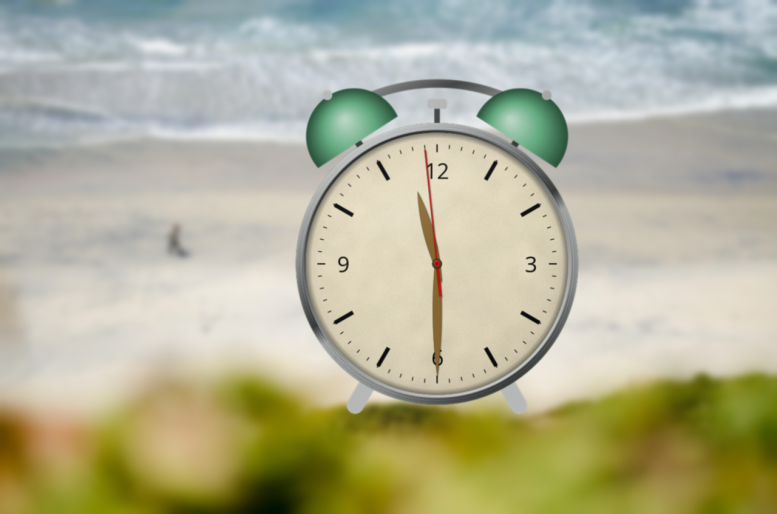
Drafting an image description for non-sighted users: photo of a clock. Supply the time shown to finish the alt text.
11:29:59
